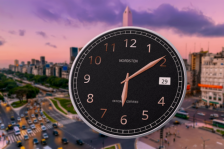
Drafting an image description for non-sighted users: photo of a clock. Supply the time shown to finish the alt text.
6:09
